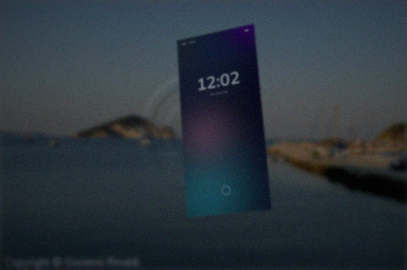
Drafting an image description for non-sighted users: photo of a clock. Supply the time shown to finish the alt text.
12:02
